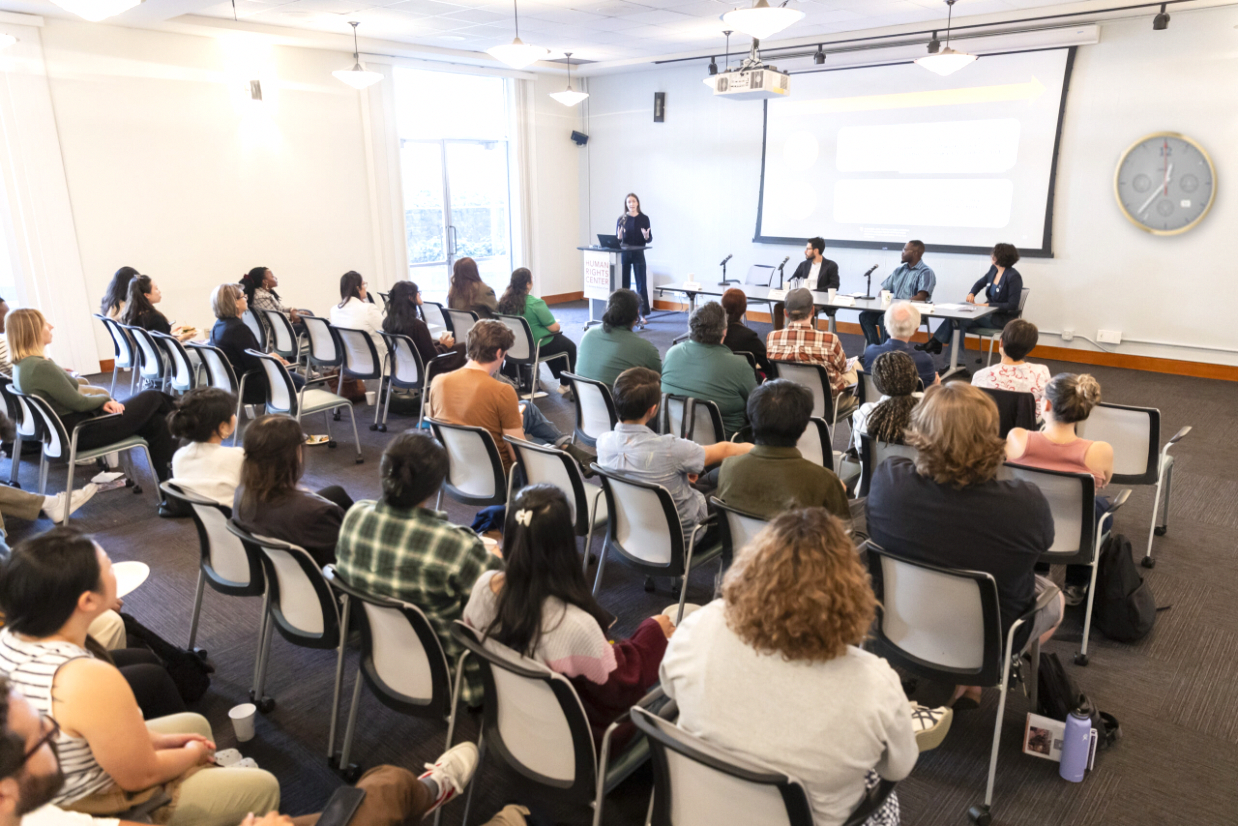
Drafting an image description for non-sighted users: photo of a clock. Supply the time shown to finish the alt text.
12:37
